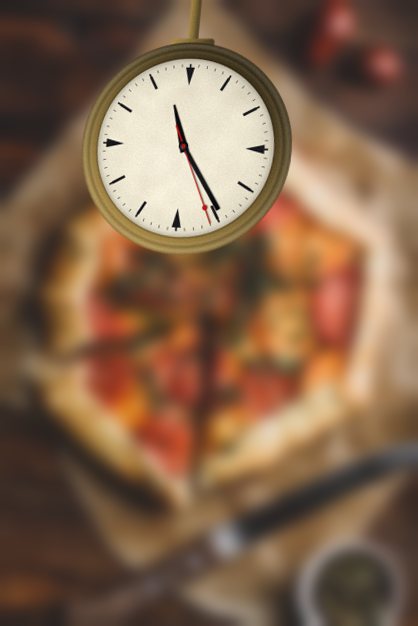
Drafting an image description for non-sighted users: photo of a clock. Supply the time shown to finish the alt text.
11:24:26
